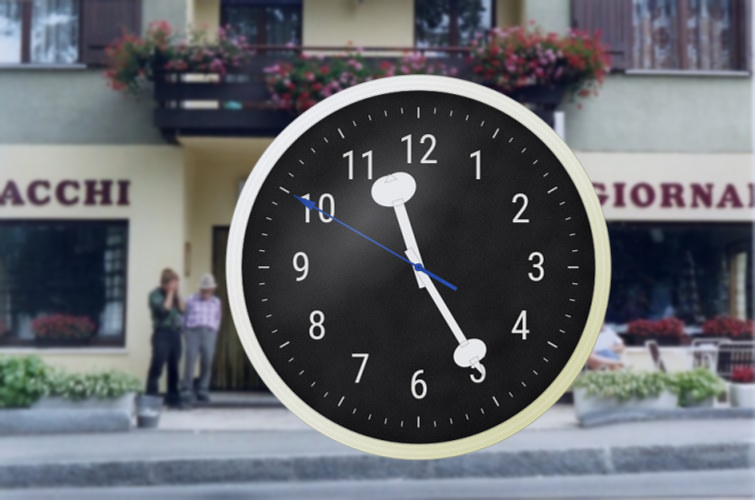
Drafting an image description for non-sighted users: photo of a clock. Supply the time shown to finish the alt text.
11:24:50
